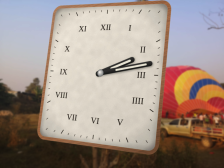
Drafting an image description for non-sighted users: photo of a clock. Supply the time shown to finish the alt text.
2:13
